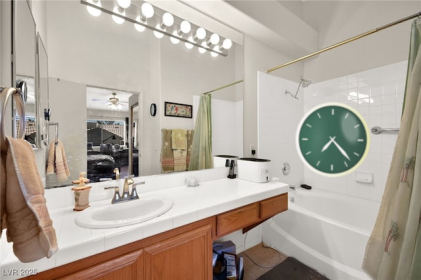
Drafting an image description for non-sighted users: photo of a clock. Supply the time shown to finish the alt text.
7:23
